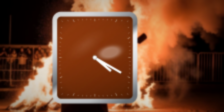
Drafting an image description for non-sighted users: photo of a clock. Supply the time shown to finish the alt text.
4:20
